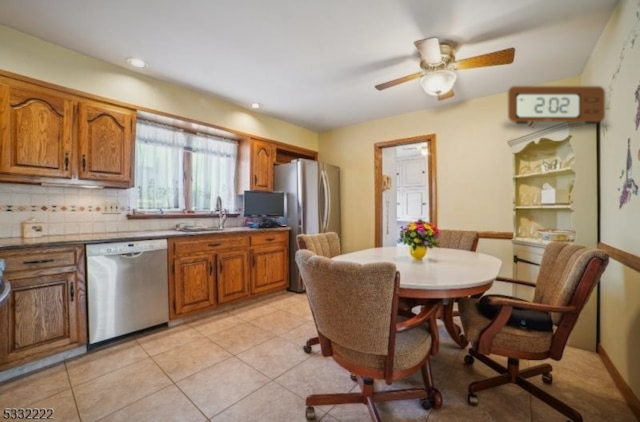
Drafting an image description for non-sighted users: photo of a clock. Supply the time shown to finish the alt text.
2:02
